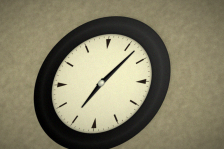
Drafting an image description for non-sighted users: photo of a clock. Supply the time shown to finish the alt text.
7:07
